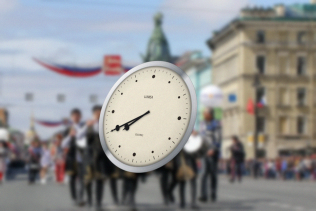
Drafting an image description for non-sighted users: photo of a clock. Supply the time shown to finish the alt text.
7:40
